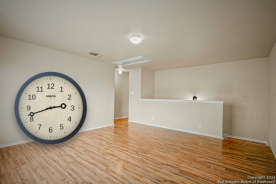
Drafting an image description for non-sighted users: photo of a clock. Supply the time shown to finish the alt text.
2:42
